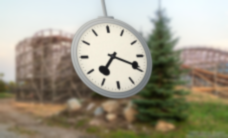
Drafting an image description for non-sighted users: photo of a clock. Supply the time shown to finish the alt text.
7:19
